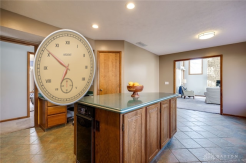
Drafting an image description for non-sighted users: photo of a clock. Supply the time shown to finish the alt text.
6:51
